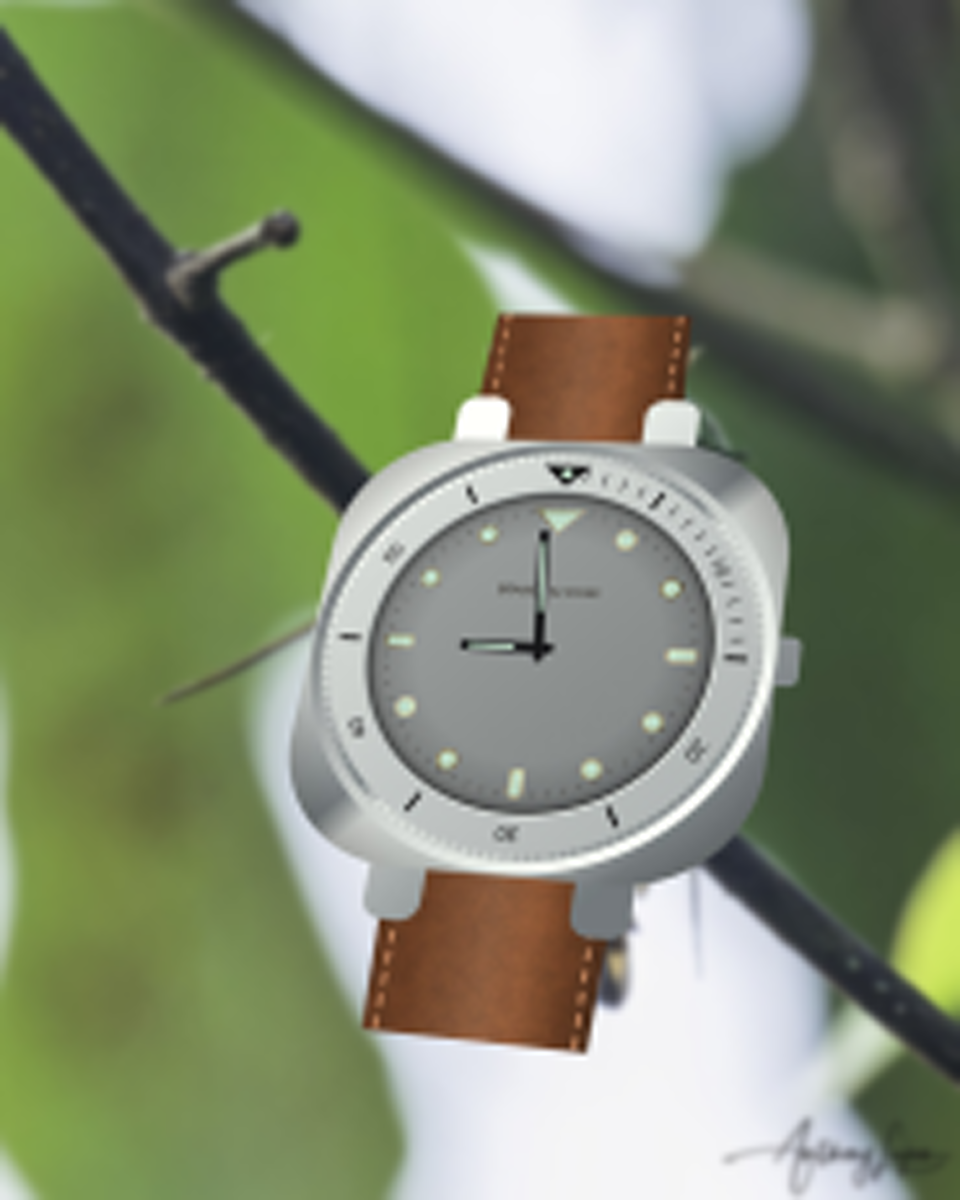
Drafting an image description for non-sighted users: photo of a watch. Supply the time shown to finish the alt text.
8:59
